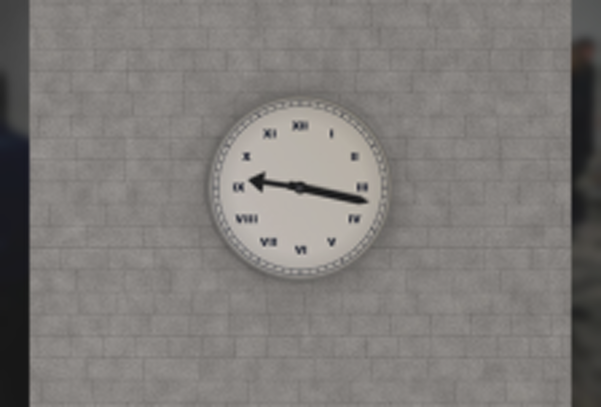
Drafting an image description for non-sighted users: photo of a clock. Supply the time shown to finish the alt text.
9:17
